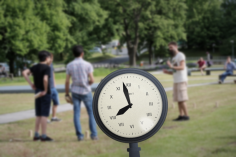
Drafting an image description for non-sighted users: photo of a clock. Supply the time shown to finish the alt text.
7:58
